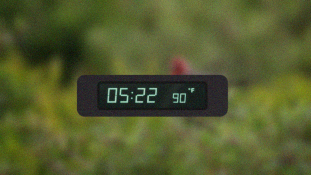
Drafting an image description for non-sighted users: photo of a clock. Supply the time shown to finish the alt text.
5:22
